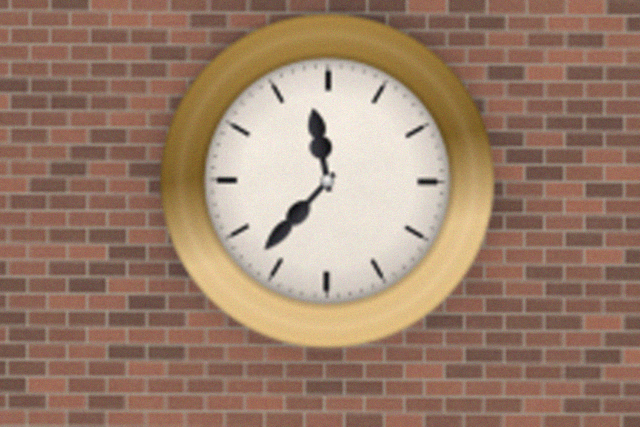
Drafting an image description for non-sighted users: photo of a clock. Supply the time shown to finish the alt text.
11:37
